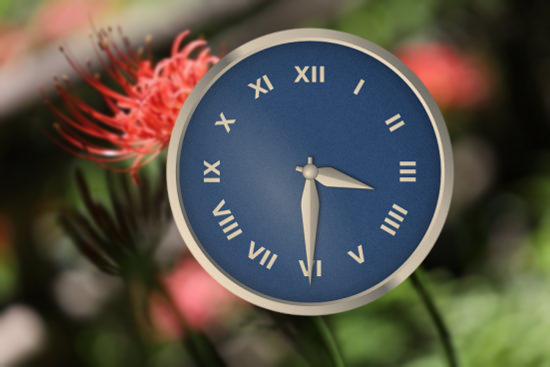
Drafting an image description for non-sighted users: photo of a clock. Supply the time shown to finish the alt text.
3:30
